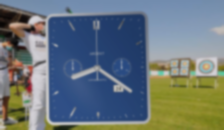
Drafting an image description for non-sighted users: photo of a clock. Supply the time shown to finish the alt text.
8:21
